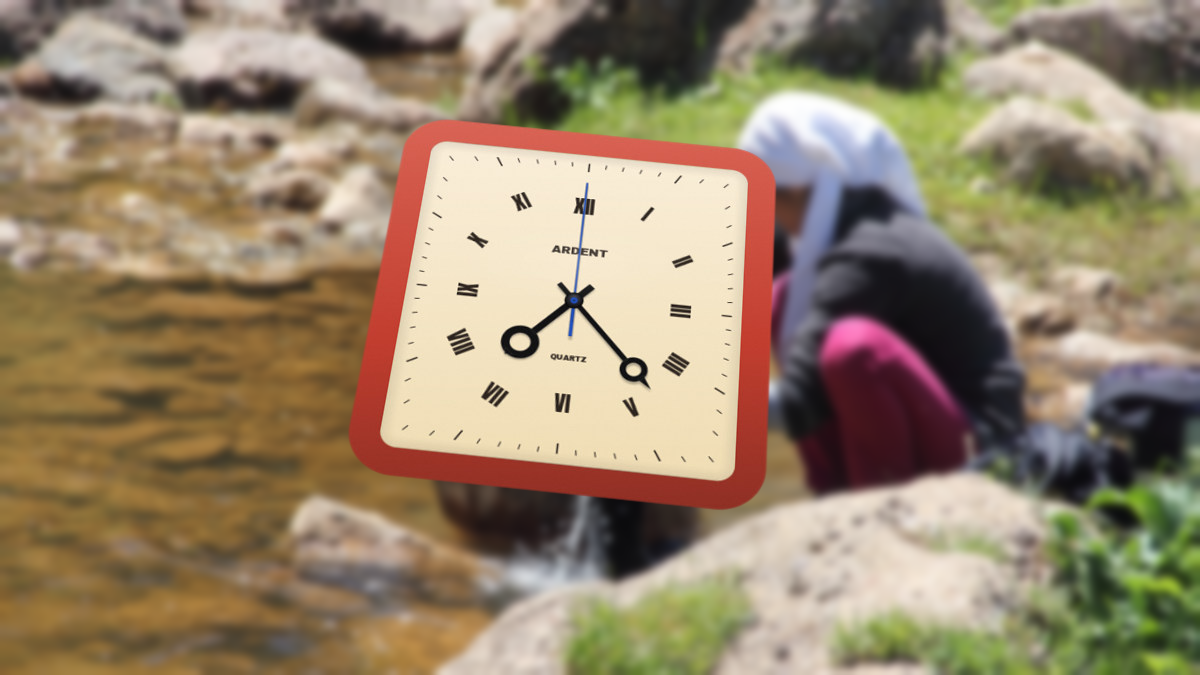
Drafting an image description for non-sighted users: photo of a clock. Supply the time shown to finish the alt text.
7:23:00
